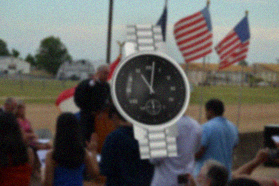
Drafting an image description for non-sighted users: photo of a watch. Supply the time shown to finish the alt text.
11:02
